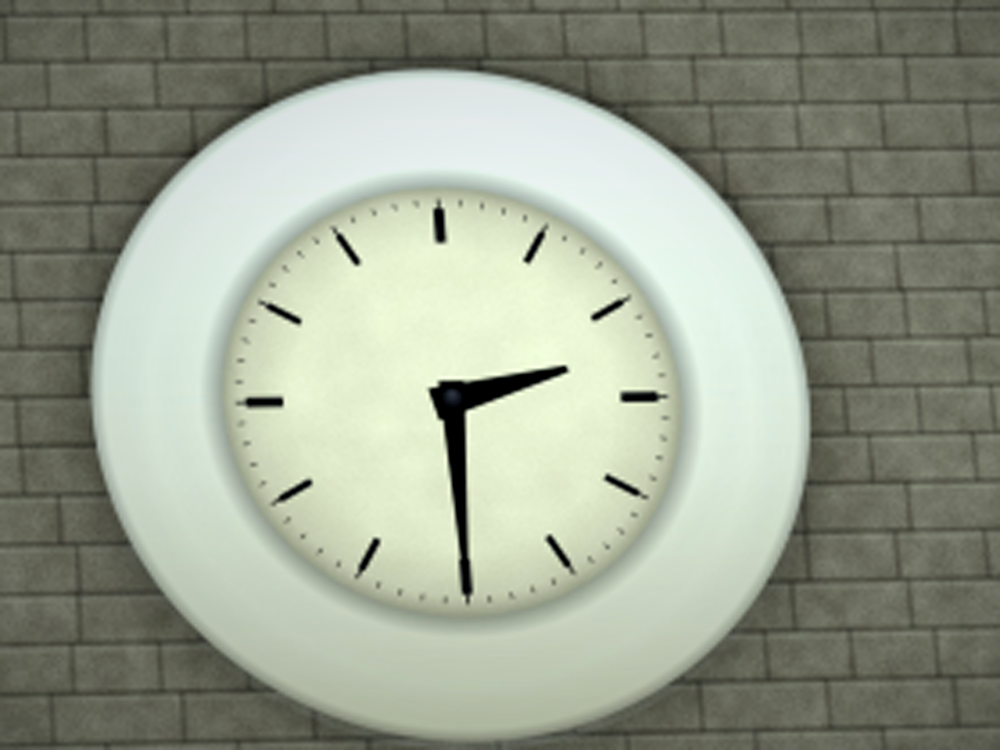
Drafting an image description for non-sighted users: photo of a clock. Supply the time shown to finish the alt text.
2:30
